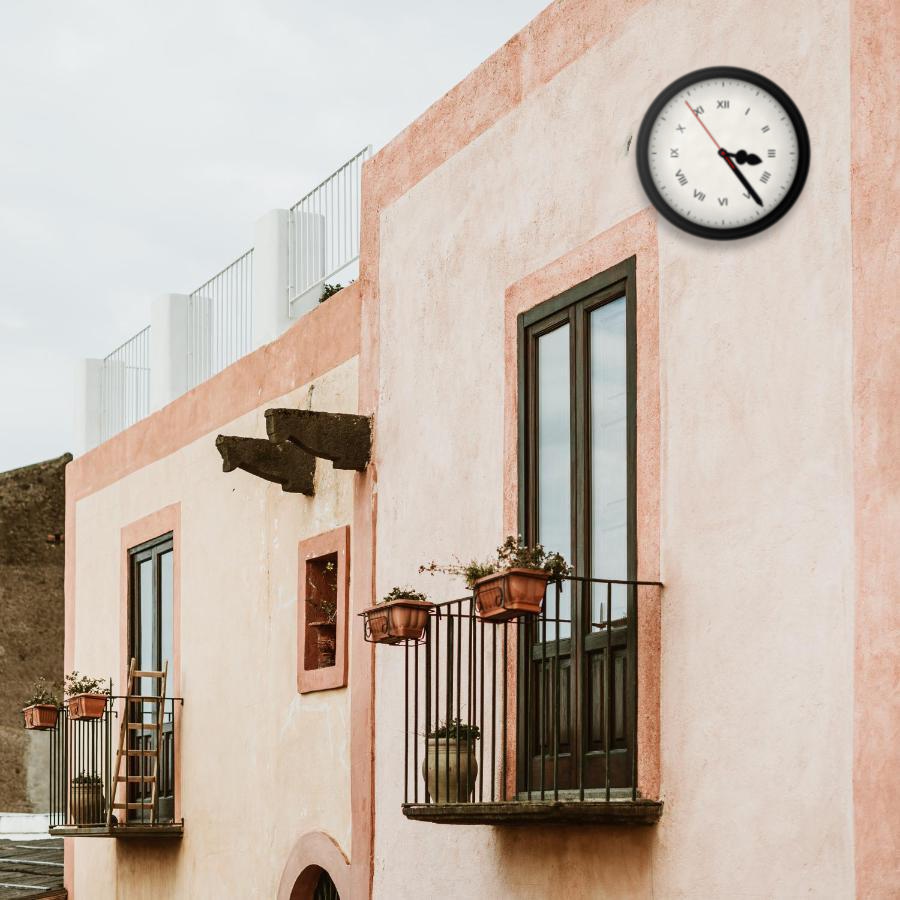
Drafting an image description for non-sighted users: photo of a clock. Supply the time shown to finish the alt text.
3:23:54
